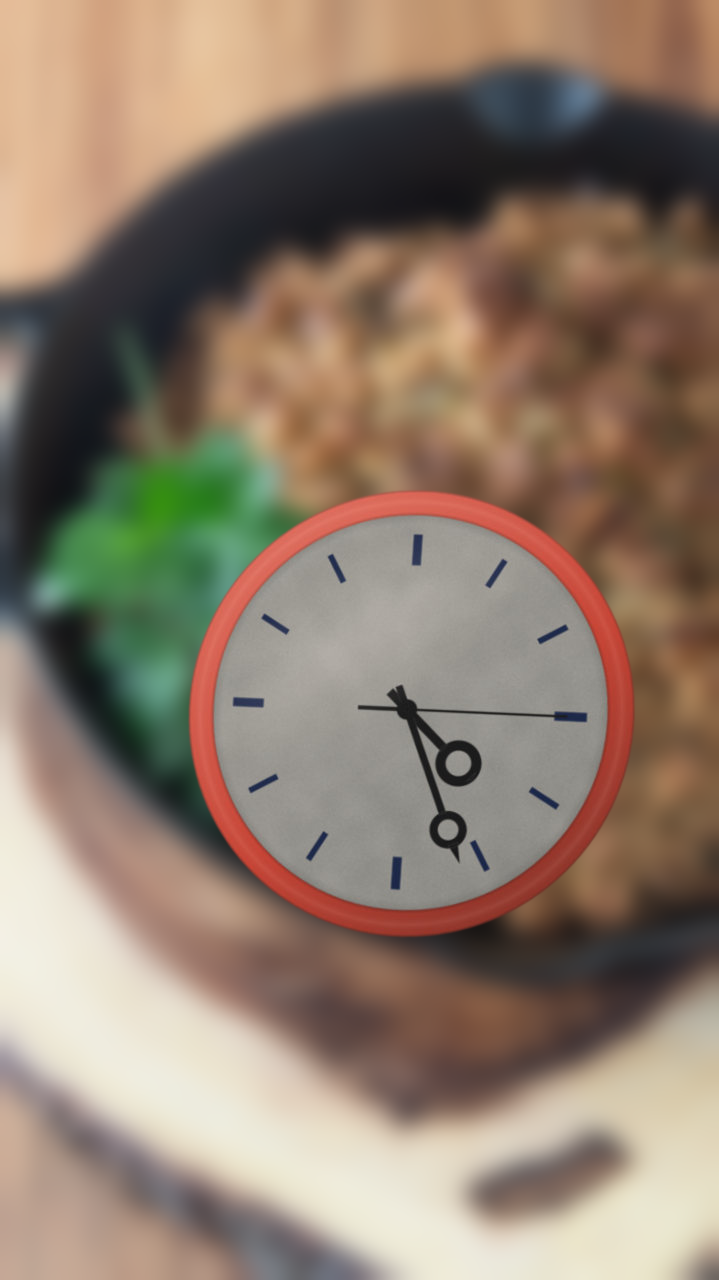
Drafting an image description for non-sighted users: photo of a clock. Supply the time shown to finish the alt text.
4:26:15
